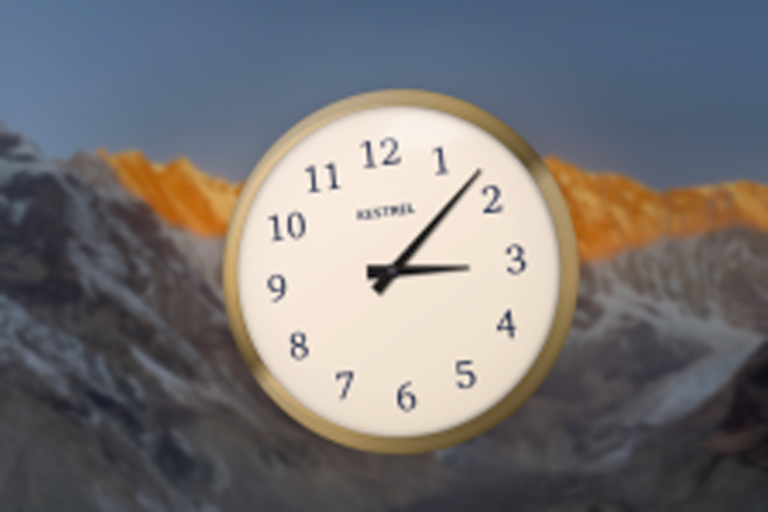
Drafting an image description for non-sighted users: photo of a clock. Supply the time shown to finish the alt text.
3:08
